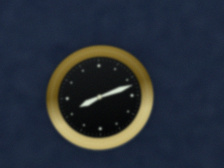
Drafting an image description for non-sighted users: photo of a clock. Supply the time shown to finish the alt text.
8:12
